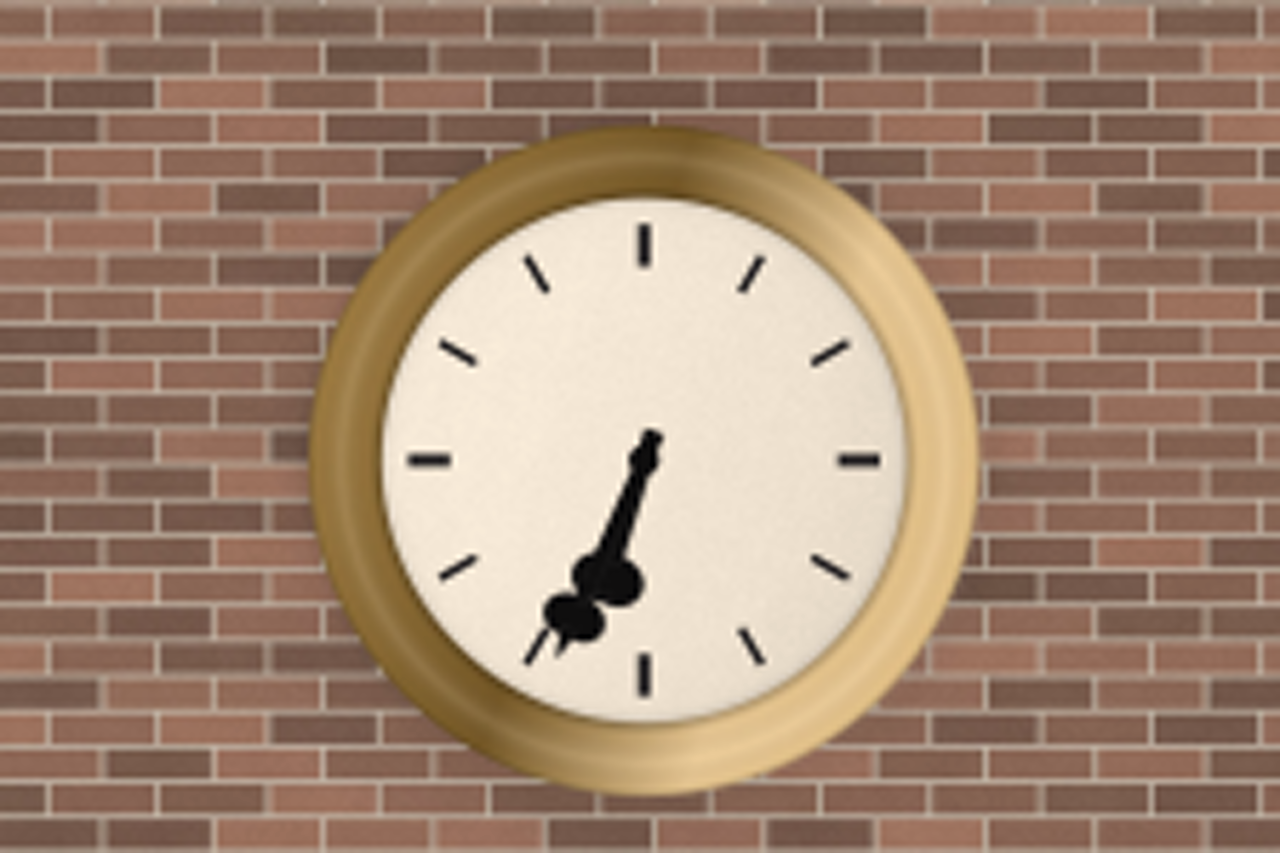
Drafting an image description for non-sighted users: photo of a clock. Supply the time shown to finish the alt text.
6:34
